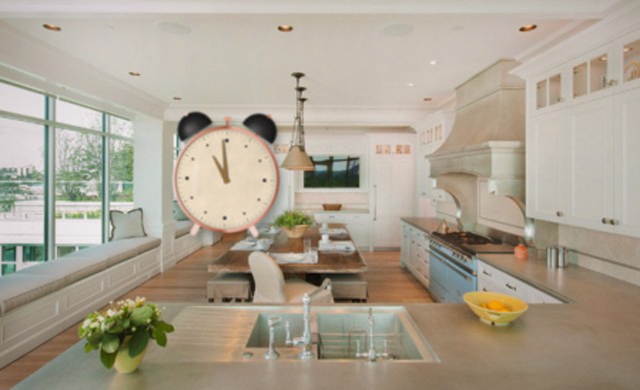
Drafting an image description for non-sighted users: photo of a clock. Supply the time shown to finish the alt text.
10:59
